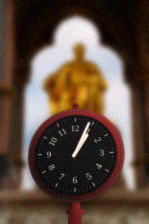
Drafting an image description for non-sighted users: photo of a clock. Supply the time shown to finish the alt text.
1:04
